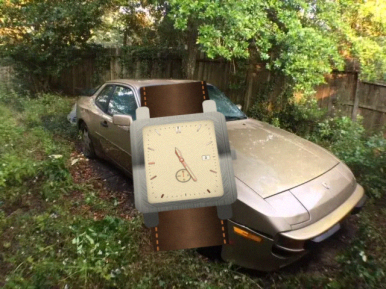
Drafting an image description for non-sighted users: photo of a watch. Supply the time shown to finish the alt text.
11:26
